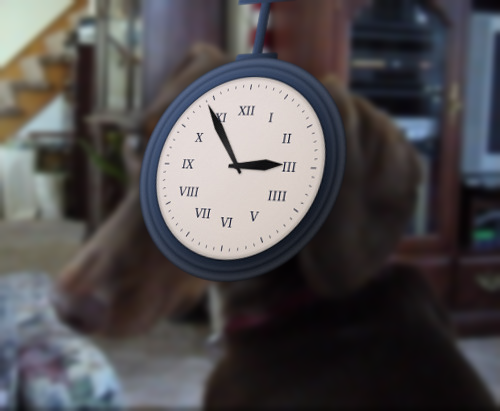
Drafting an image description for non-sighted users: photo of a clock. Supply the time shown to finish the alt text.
2:54
